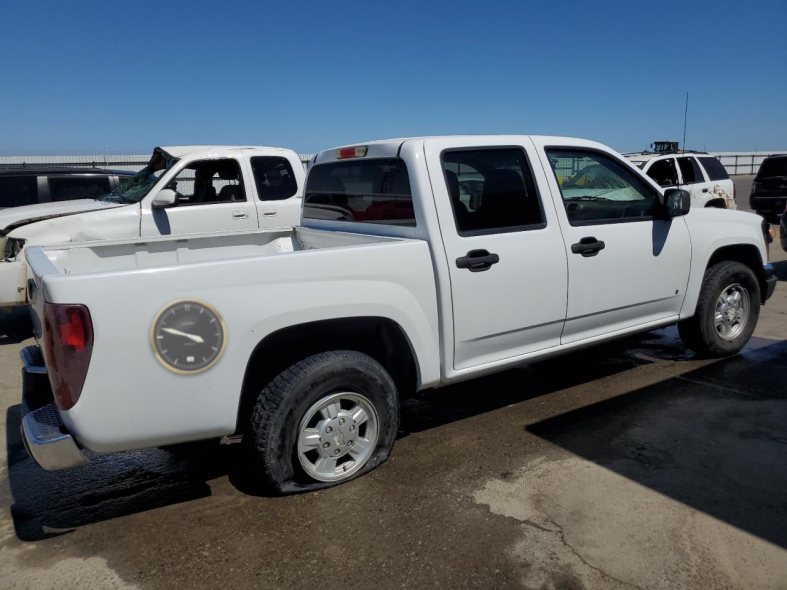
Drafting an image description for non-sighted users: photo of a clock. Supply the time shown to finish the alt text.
3:48
